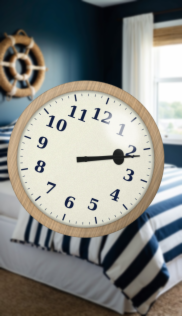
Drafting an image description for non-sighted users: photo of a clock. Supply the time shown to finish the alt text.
2:11
